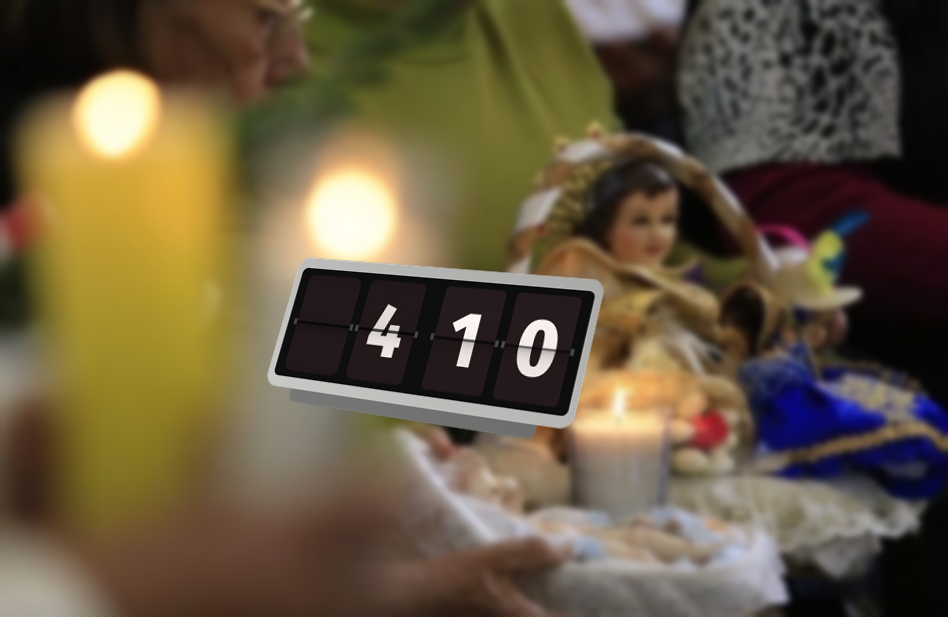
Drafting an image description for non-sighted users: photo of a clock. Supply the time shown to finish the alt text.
4:10
